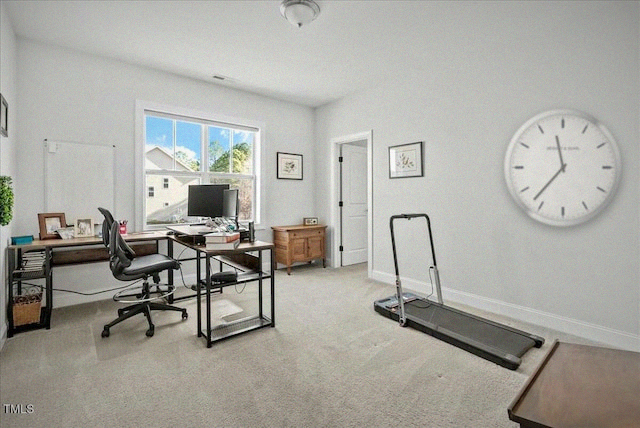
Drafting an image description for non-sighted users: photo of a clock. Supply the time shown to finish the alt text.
11:37
